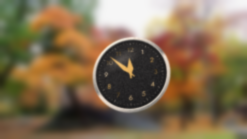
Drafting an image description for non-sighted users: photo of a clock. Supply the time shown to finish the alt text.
11:52
